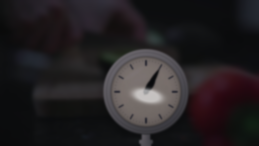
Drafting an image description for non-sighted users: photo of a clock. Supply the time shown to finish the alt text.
1:05
